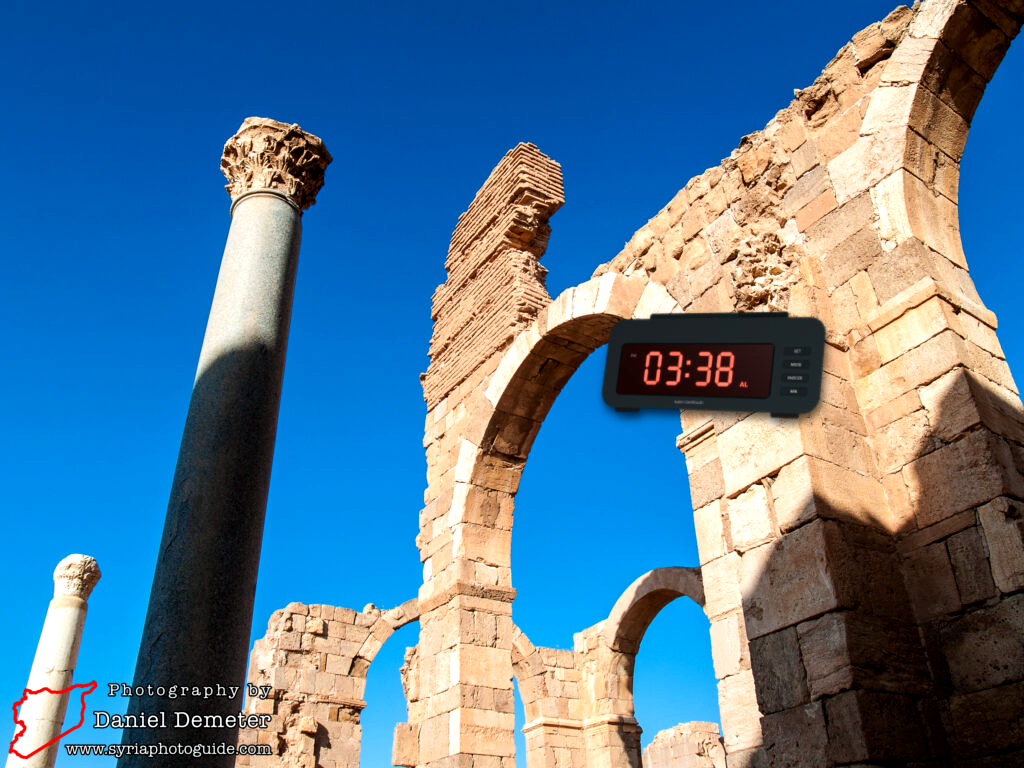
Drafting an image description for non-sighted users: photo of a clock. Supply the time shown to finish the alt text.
3:38
